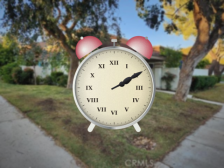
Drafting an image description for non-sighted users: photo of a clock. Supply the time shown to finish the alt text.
2:10
